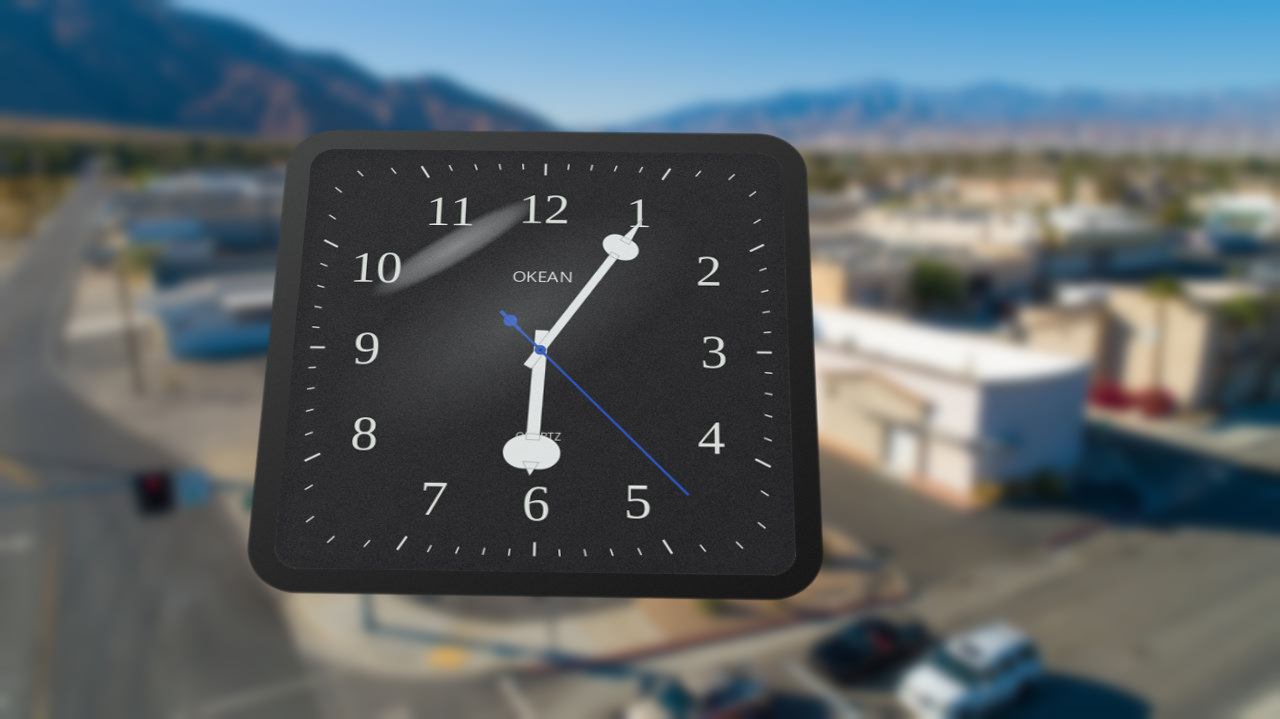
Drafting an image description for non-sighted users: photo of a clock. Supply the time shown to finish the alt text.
6:05:23
